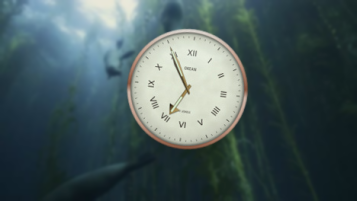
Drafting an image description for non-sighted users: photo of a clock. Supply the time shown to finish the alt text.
6:55
